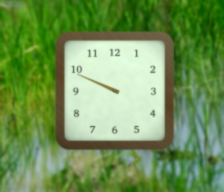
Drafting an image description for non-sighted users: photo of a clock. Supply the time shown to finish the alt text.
9:49
